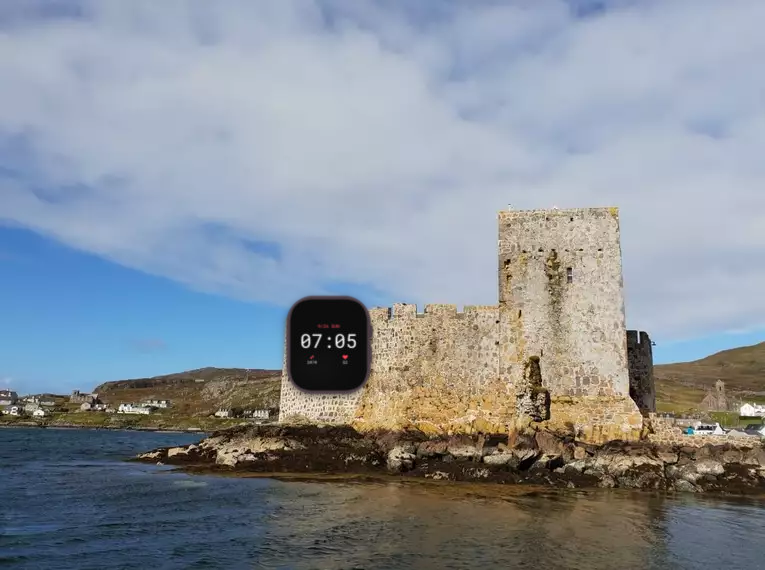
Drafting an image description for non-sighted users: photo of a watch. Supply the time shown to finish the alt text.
7:05
